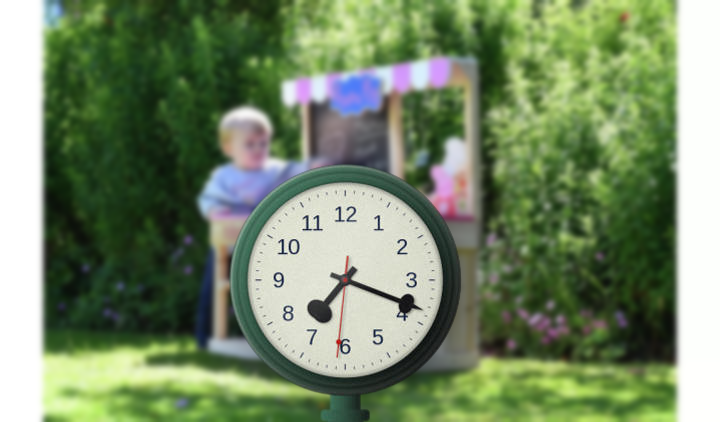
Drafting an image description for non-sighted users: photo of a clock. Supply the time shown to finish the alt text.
7:18:31
